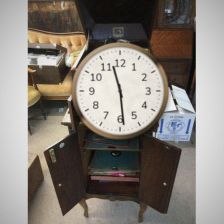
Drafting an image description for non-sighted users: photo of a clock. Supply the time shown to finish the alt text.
11:29
